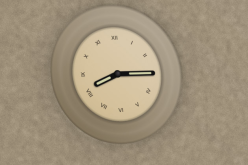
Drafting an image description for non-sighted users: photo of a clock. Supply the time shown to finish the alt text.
8:15
